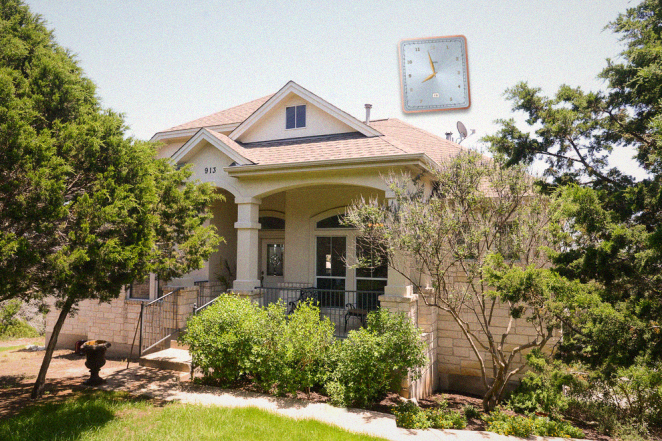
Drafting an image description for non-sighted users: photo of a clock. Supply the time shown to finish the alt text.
7:58
